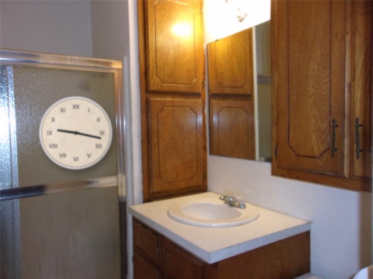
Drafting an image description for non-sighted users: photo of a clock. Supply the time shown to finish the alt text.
9:17
